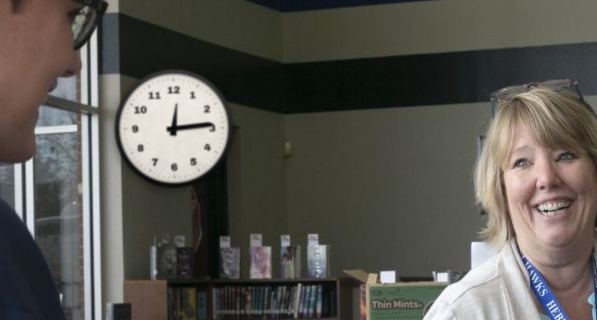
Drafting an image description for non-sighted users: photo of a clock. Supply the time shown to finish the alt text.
12:14
